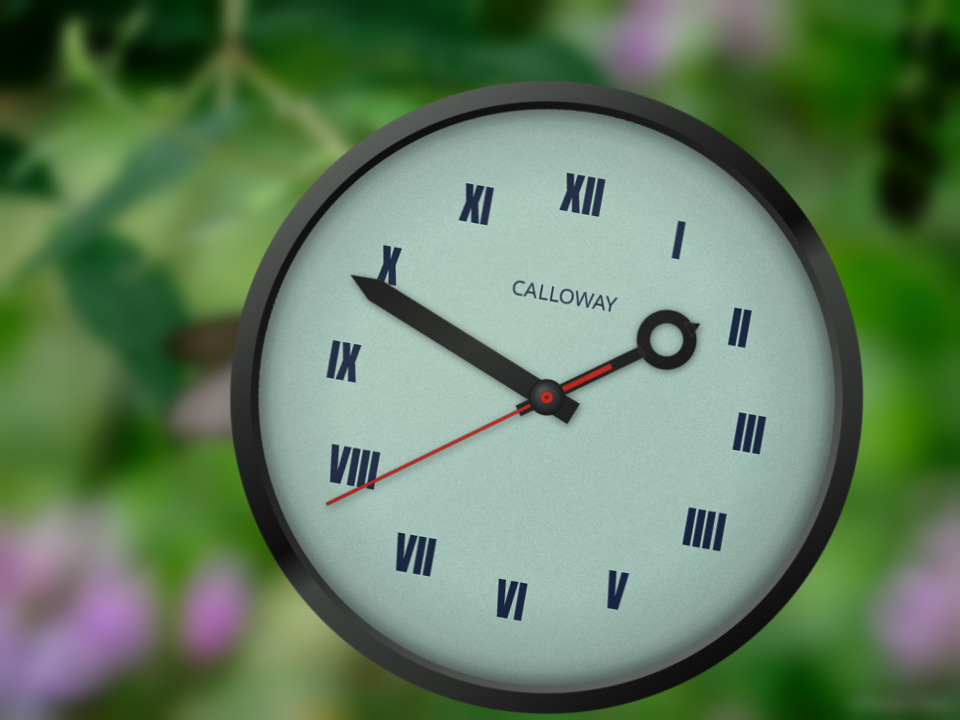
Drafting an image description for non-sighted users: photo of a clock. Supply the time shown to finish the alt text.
1:48:39
